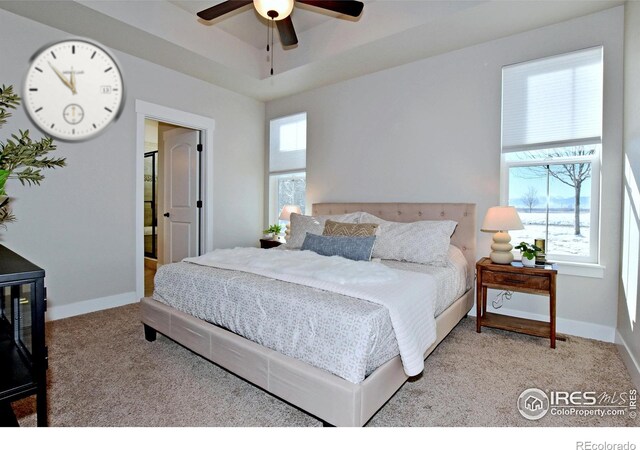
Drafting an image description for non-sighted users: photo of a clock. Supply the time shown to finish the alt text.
11:53
